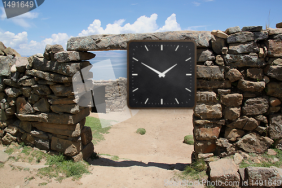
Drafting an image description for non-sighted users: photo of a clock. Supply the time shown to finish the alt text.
1:50
